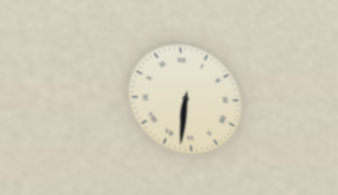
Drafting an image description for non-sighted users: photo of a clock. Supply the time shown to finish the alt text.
6:32
